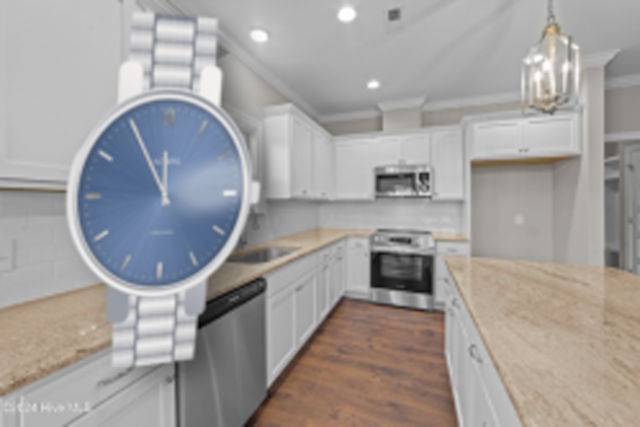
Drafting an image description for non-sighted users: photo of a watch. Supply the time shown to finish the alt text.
11:55
